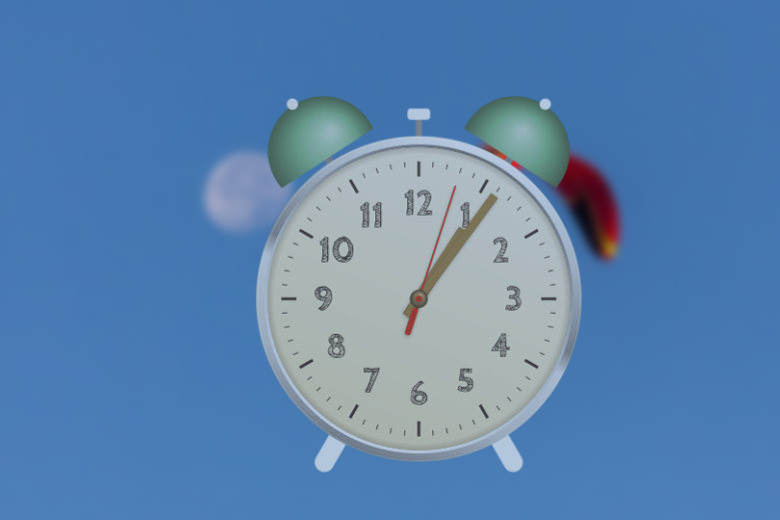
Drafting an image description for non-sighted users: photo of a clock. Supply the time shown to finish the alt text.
1:06:03
